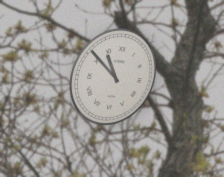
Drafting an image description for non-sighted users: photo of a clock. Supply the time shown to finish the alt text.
10:51
